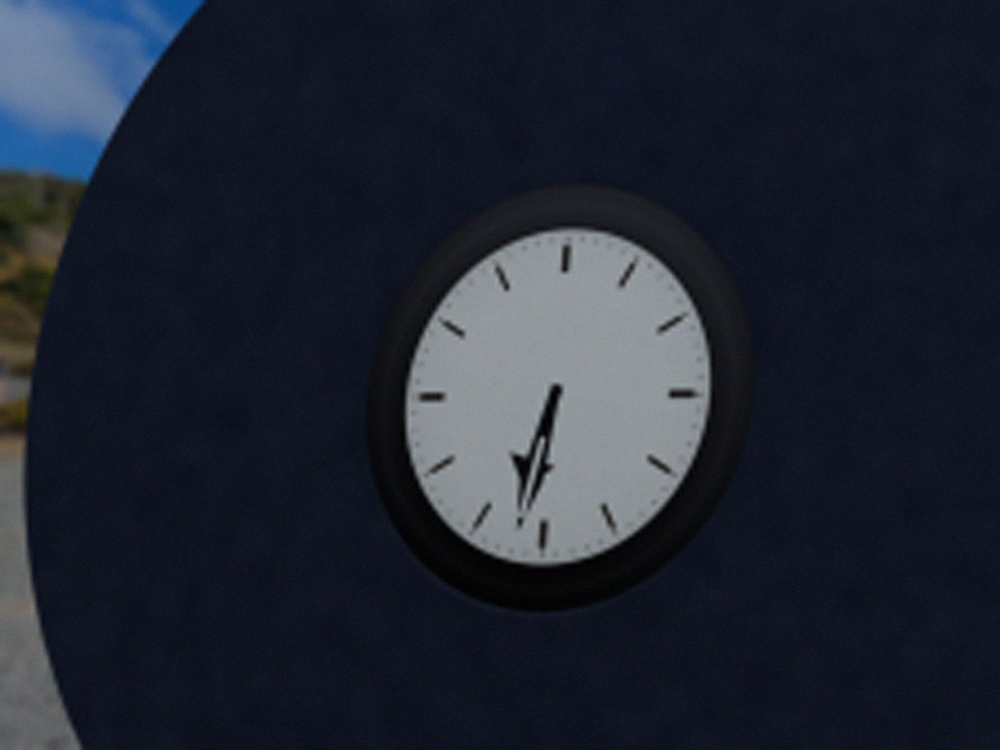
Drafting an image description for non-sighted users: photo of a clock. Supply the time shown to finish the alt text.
6:32
